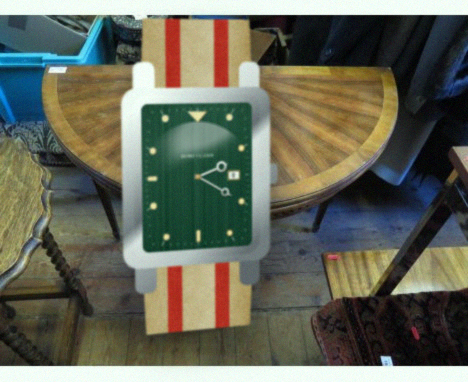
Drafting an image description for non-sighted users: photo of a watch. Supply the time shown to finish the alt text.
2:20
